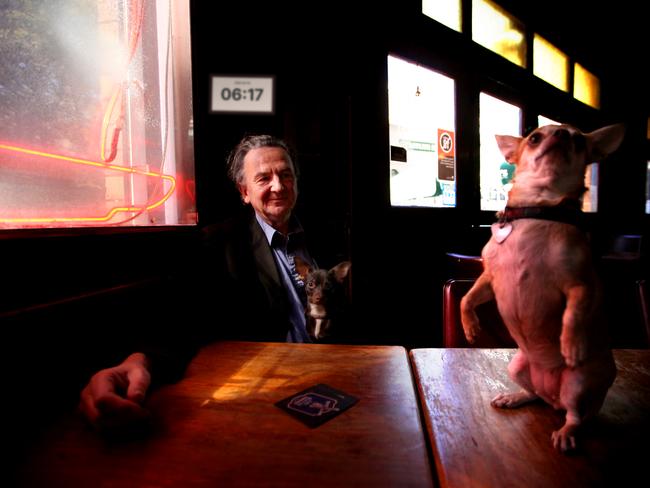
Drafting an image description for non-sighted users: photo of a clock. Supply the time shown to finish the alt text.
6:17
